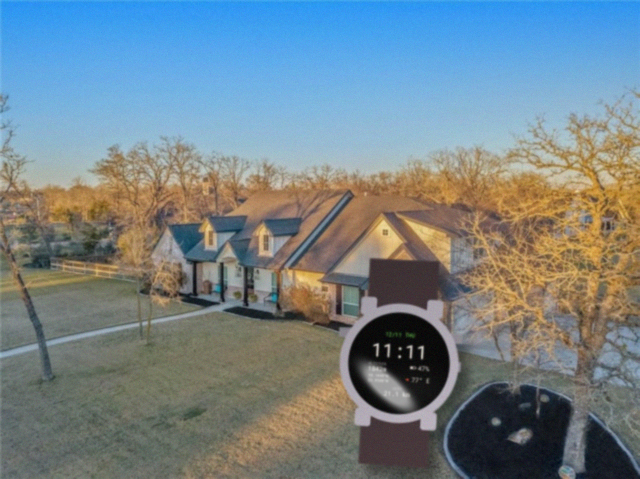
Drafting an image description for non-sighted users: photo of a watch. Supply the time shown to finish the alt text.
11:11
